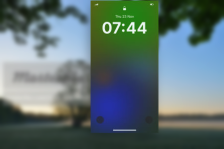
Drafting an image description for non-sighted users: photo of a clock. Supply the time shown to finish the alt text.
7:44
